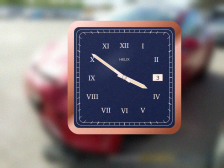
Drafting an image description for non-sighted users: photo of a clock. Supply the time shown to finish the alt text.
3:51
